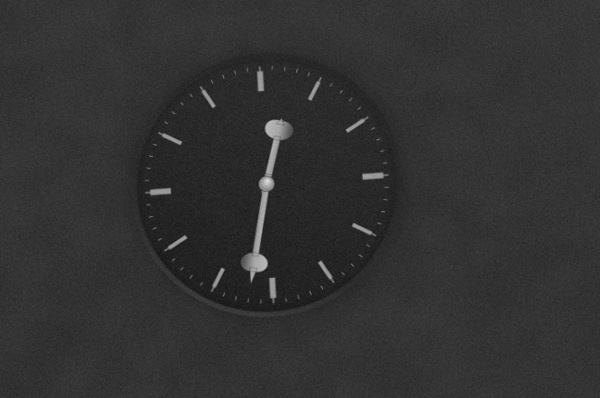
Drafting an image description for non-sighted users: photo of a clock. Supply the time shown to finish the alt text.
12:32
